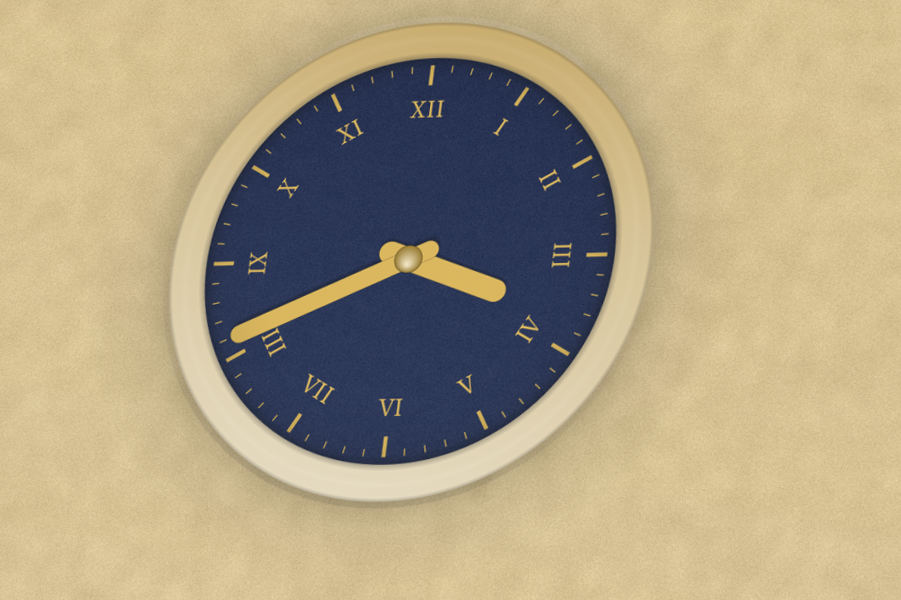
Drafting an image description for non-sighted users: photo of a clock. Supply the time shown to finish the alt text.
3:41
